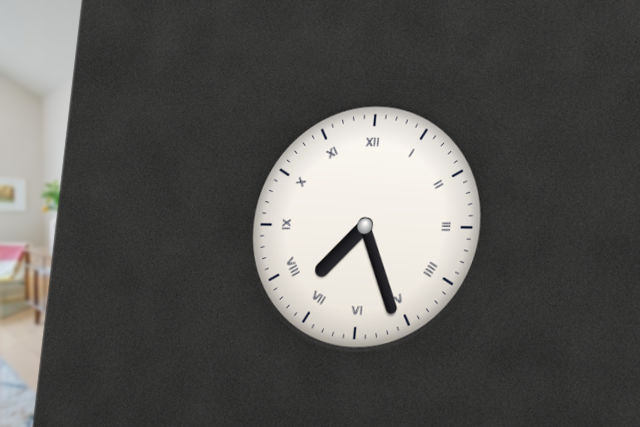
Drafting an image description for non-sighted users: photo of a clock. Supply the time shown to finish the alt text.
7:26
